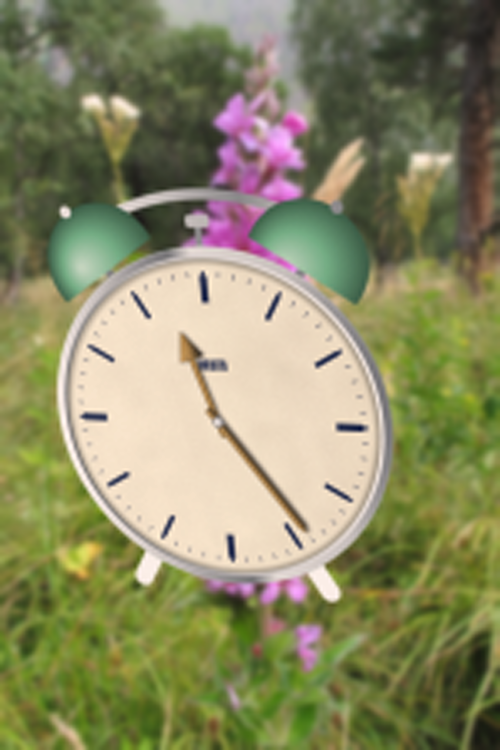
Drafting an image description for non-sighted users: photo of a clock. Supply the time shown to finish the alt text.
11:24
